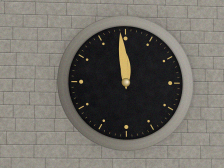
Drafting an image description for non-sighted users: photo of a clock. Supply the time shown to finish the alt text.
11:59
